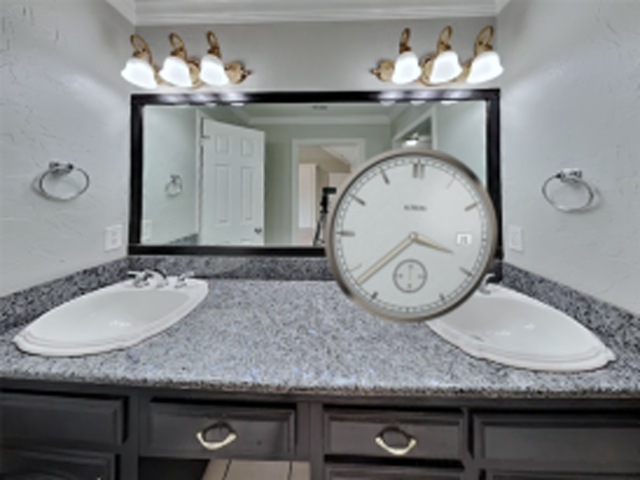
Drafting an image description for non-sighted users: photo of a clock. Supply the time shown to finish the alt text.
3:38
